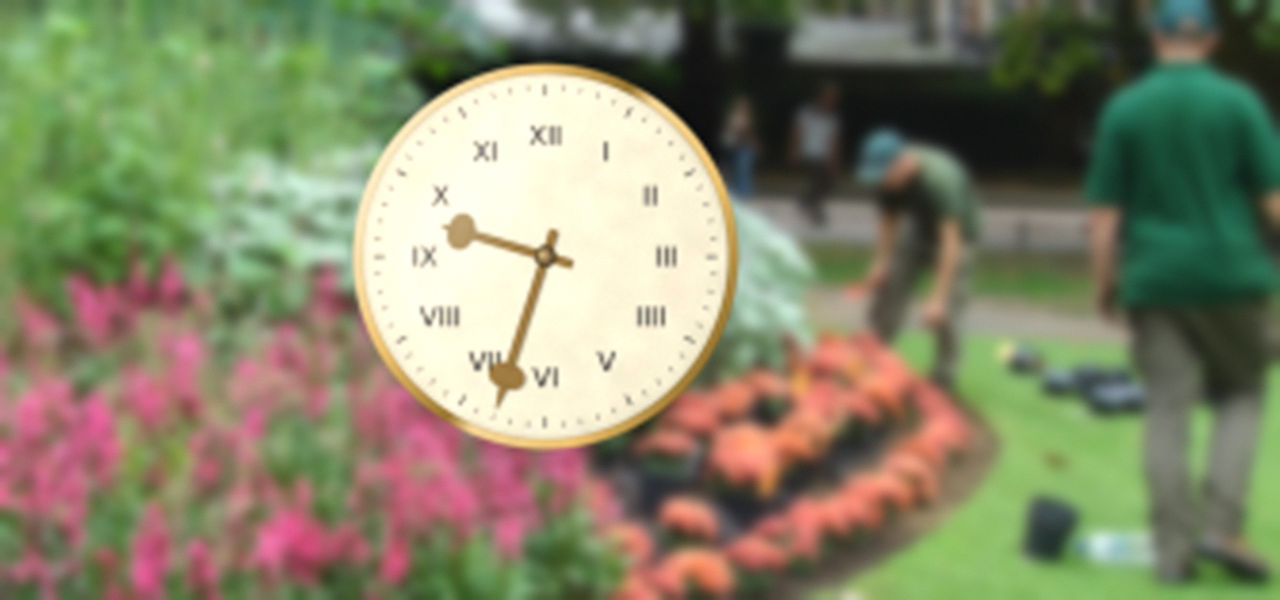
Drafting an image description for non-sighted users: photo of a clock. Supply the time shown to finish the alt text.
9:33
